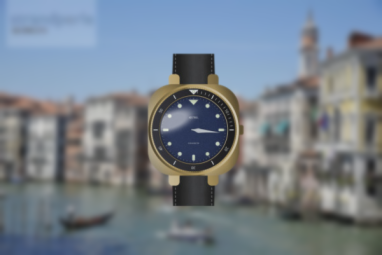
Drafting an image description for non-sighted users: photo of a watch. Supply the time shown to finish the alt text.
3:16
